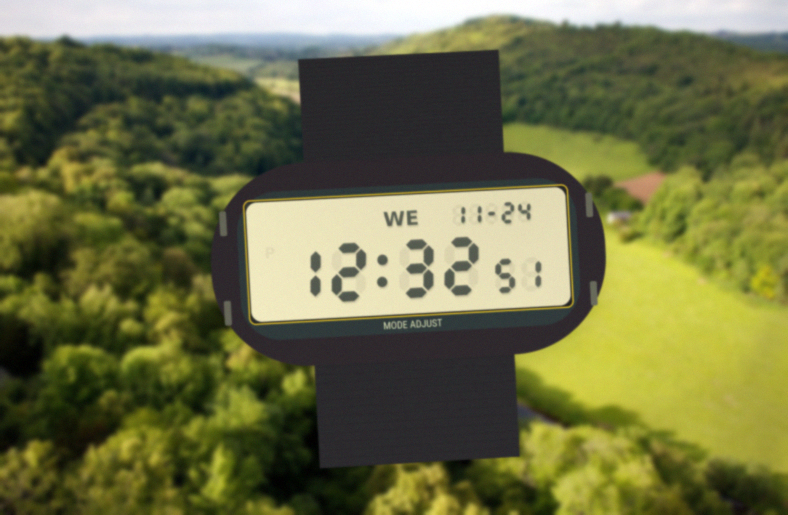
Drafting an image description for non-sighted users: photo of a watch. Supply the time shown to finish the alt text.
12:32:51
